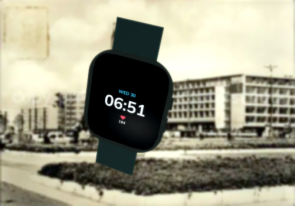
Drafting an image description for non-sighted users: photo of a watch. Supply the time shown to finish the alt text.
6:51
